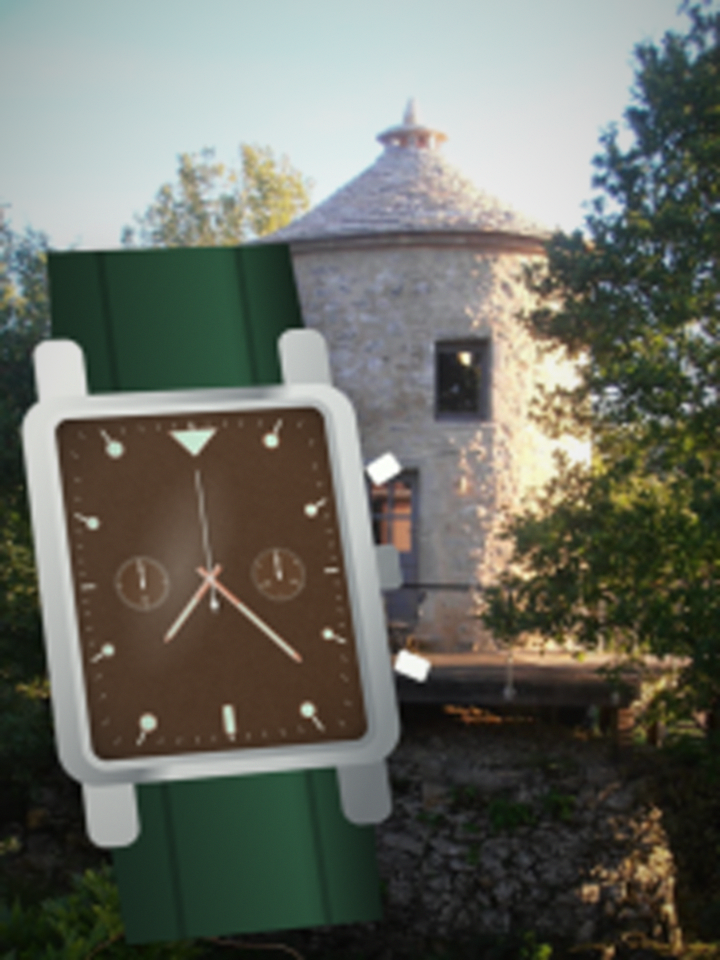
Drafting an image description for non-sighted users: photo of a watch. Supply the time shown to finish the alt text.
7:23
